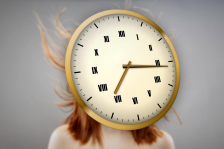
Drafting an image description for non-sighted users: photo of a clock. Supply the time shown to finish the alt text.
7:16
